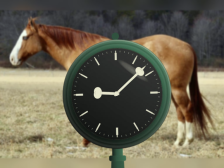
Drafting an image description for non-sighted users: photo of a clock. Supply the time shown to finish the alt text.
9:08
